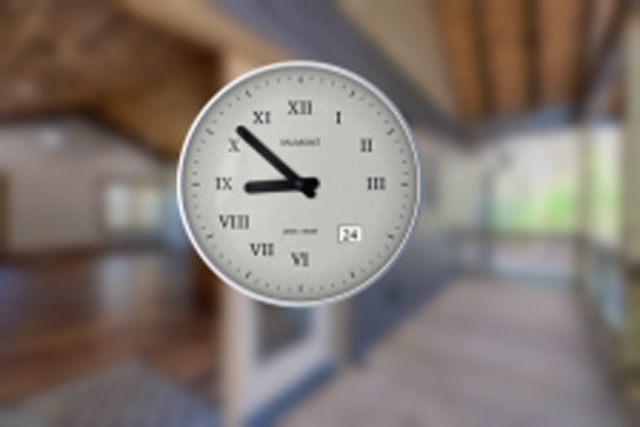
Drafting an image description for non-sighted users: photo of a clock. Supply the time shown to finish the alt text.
8:52
